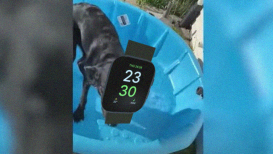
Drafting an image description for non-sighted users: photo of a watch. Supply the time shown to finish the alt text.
23:30
